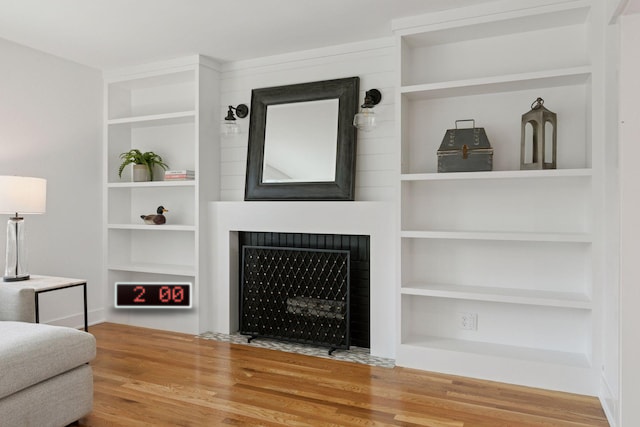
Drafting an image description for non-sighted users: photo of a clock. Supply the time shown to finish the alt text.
2:00
